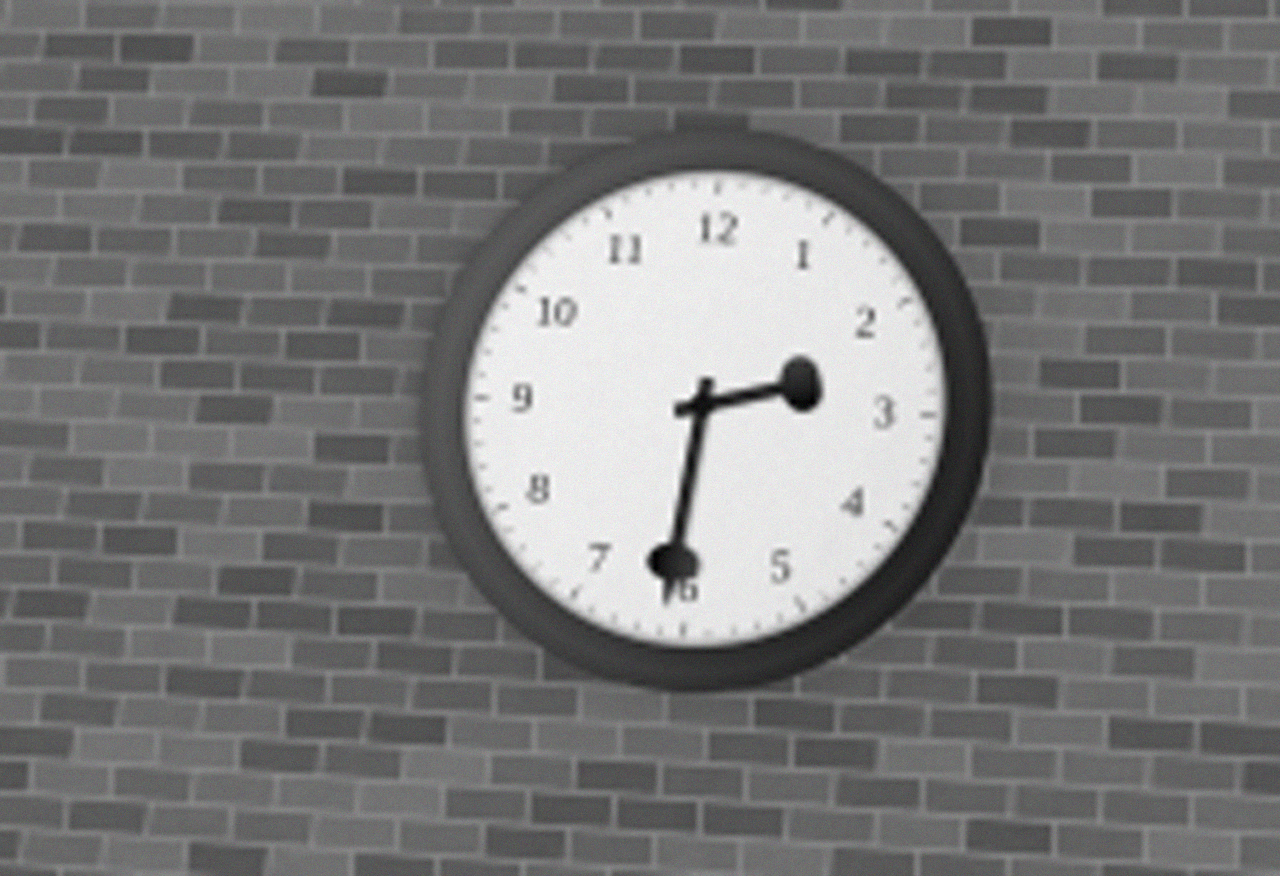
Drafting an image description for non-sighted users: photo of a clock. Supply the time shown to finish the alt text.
2:31
